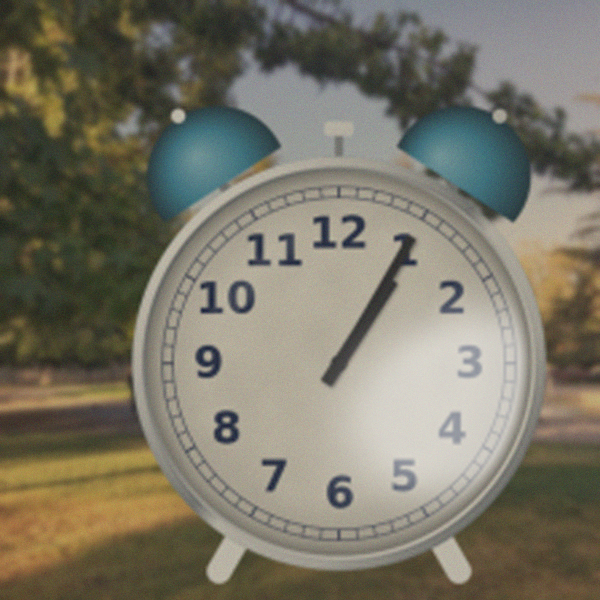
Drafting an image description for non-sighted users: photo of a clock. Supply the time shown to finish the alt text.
1:05
